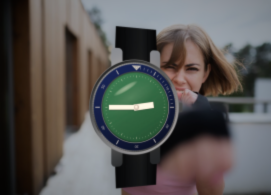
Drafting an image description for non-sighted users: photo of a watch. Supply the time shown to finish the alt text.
2:45
